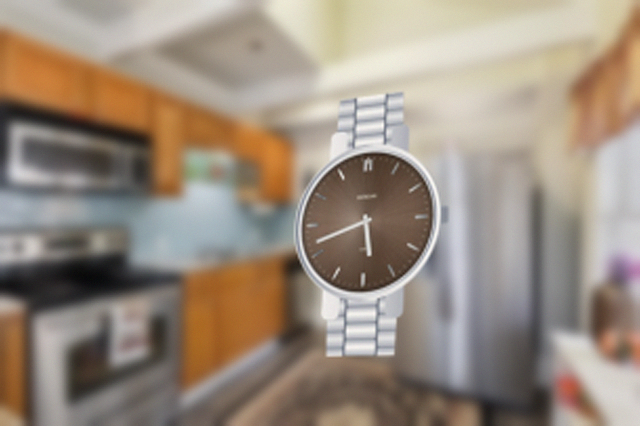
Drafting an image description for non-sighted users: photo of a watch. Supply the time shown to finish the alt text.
5:42
